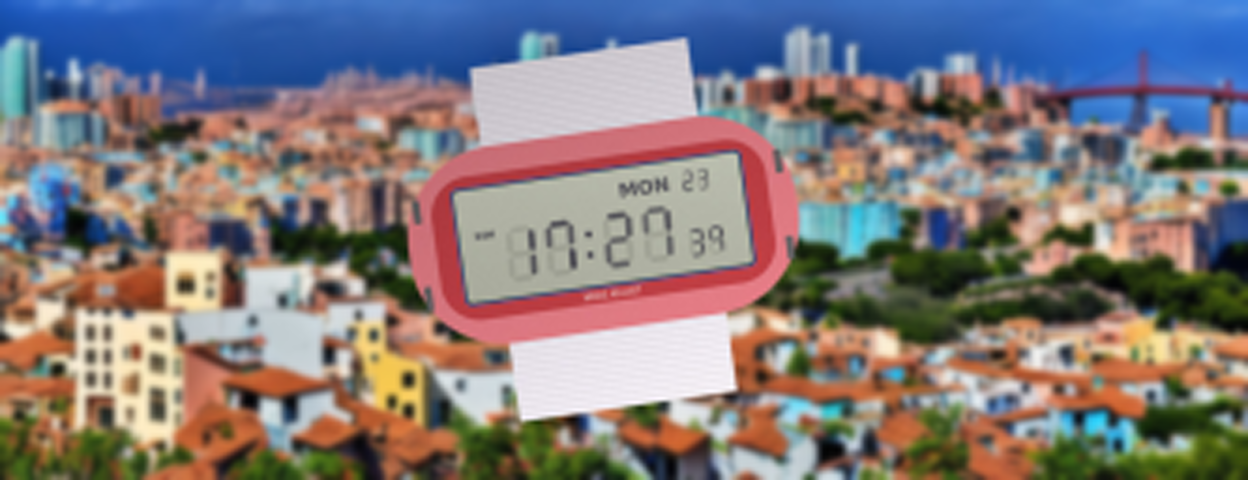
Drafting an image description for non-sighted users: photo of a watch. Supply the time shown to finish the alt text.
17:27:39
